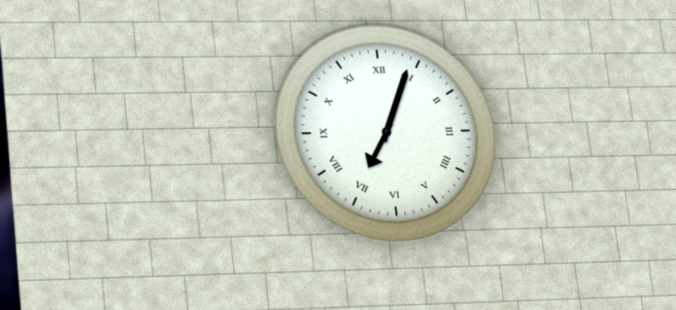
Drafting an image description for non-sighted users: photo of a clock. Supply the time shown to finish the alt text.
7:04
